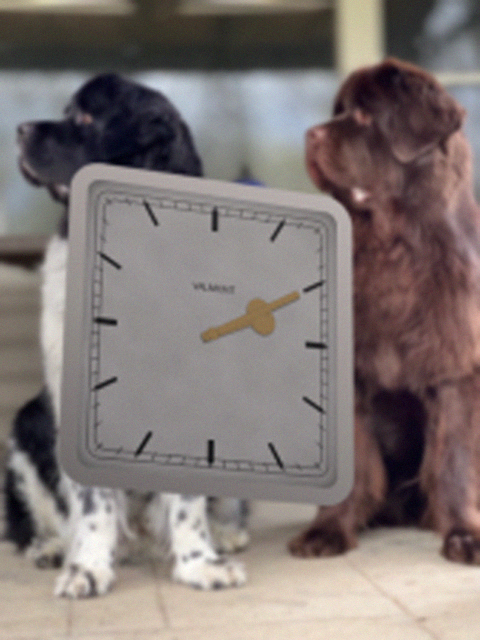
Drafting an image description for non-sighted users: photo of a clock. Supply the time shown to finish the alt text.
2:10
